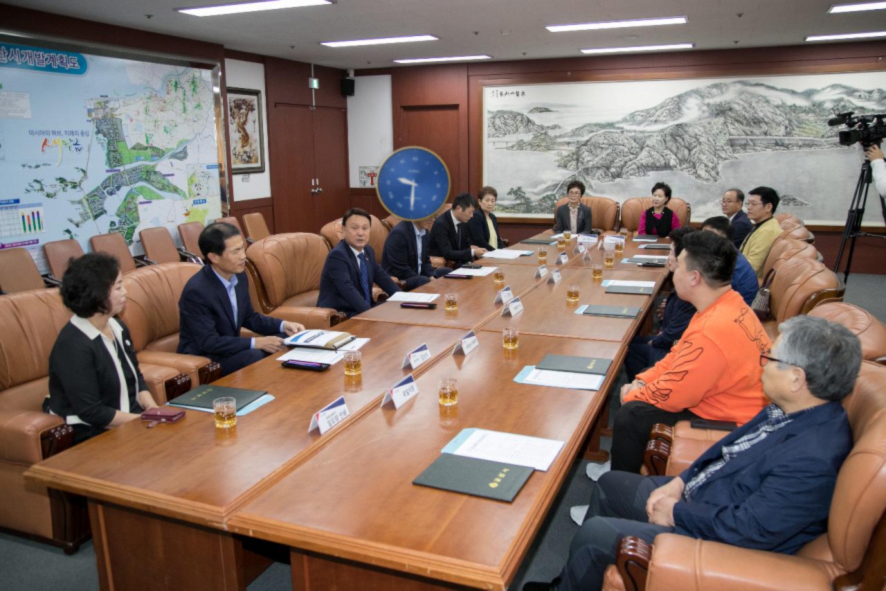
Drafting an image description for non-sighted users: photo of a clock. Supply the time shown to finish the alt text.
9:30
